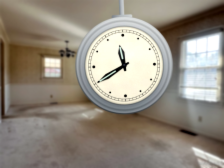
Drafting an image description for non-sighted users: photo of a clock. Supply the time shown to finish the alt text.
11:40
